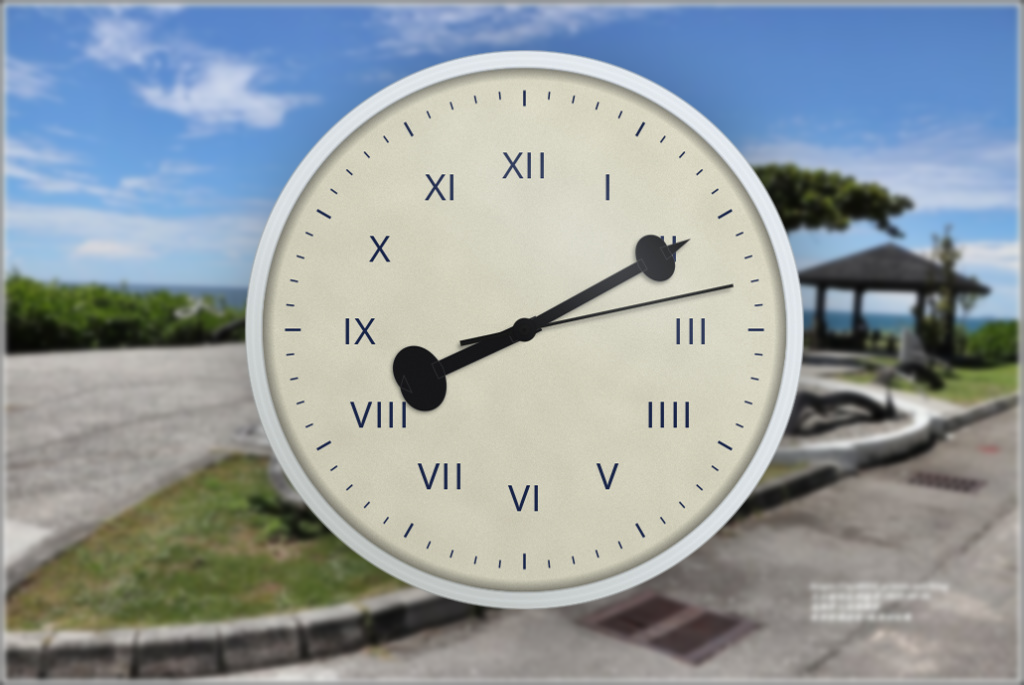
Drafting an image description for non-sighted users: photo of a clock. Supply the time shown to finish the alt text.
8:10:13
